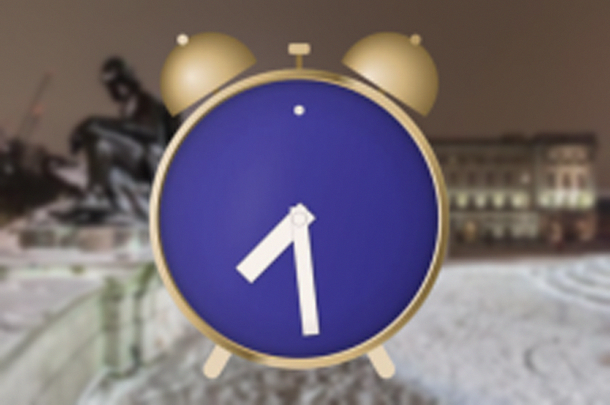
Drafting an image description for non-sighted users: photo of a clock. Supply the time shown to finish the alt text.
7:29
